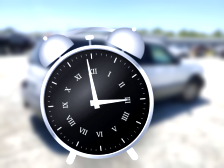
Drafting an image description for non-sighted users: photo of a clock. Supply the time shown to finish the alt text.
2:59
